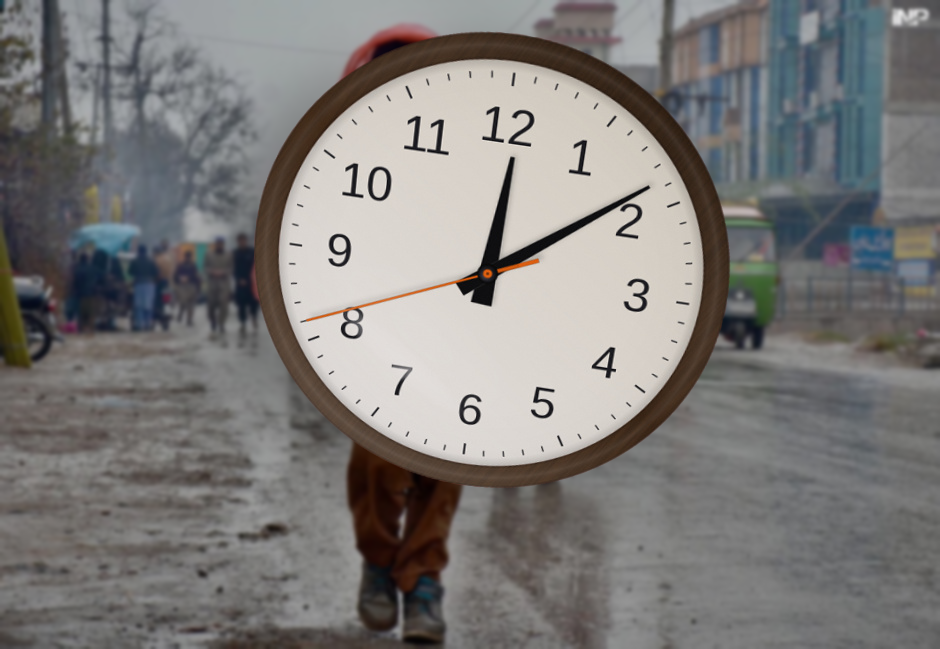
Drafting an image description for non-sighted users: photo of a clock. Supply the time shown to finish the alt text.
12:08:41
